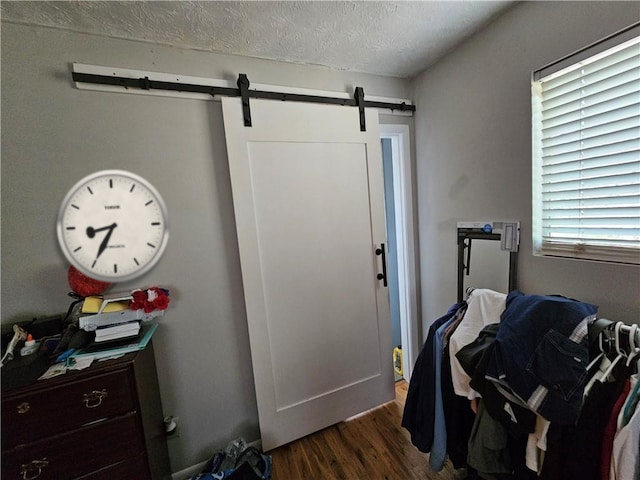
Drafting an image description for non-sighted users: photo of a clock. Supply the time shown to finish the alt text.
8:35
